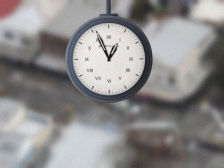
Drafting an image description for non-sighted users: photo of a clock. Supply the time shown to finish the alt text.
12:56
